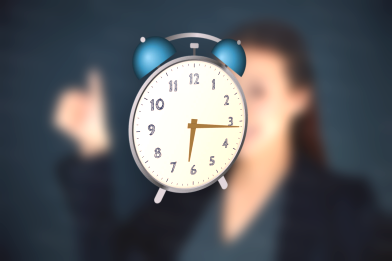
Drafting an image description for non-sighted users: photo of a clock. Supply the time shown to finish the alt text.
6:16
